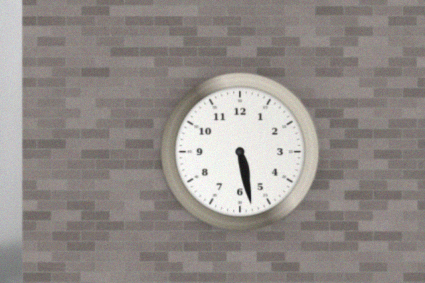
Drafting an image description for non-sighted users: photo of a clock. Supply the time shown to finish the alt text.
5:28
